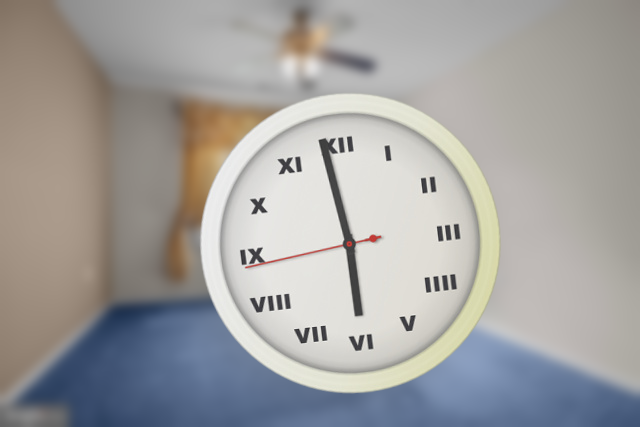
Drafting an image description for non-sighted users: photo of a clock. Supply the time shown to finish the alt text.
5:58:44
